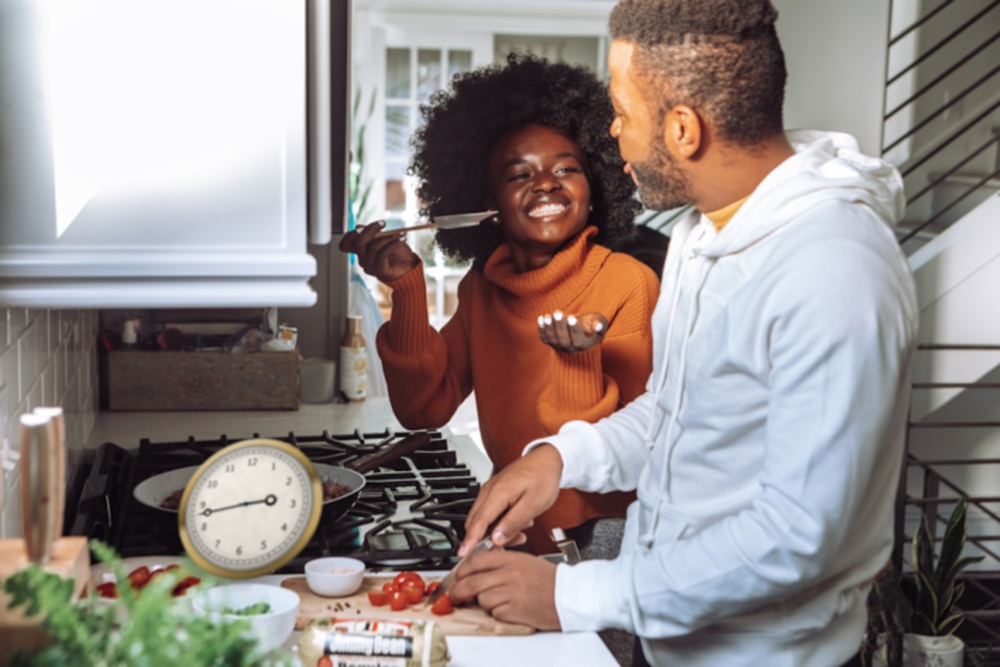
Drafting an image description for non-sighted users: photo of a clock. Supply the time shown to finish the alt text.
2:43
